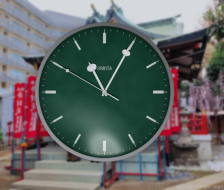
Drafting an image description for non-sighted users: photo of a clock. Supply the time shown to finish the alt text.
11:04:50
